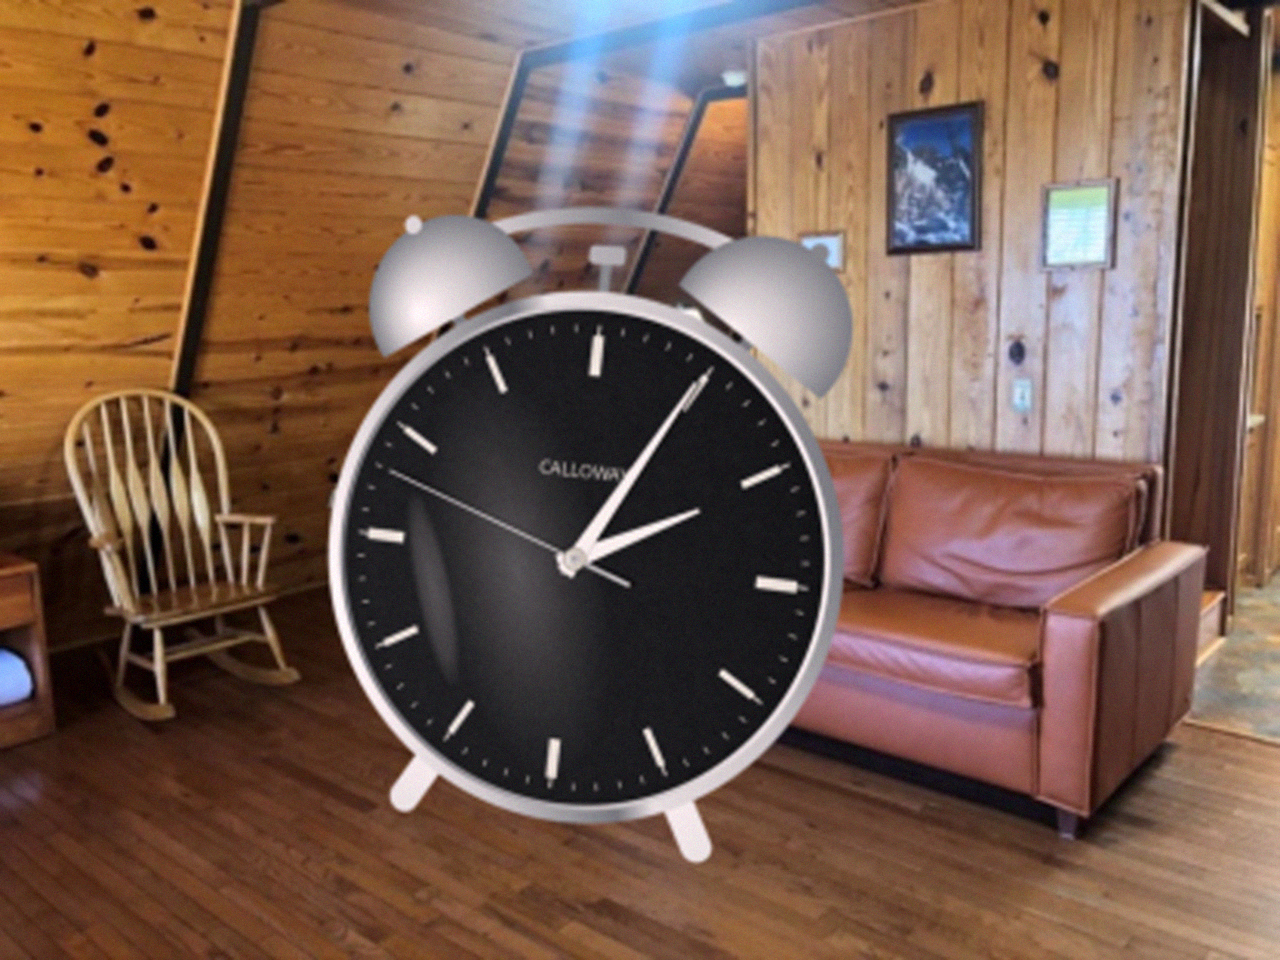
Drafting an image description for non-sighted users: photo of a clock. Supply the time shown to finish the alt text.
2:04:48
